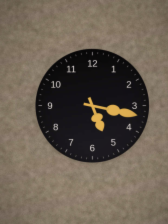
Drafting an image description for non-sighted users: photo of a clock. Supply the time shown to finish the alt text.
5:17
